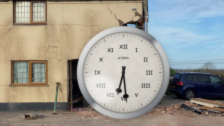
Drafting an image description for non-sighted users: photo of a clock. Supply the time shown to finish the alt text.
6:29
